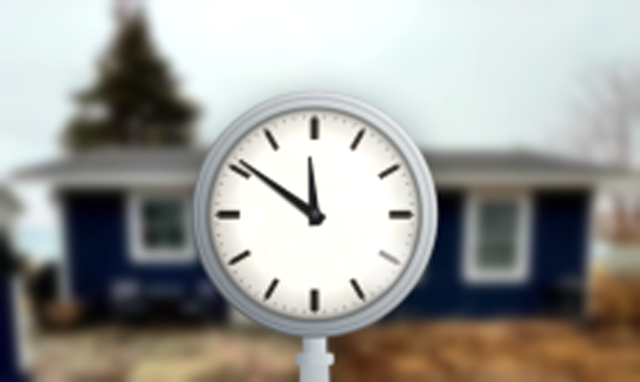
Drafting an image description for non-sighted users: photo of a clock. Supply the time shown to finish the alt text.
11:51
